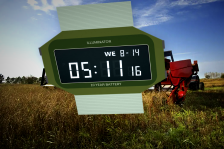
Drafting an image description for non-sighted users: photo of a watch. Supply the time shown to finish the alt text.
5:11:16
